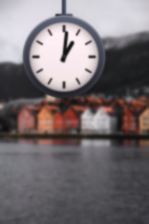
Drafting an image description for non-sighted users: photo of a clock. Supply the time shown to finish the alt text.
1:01
